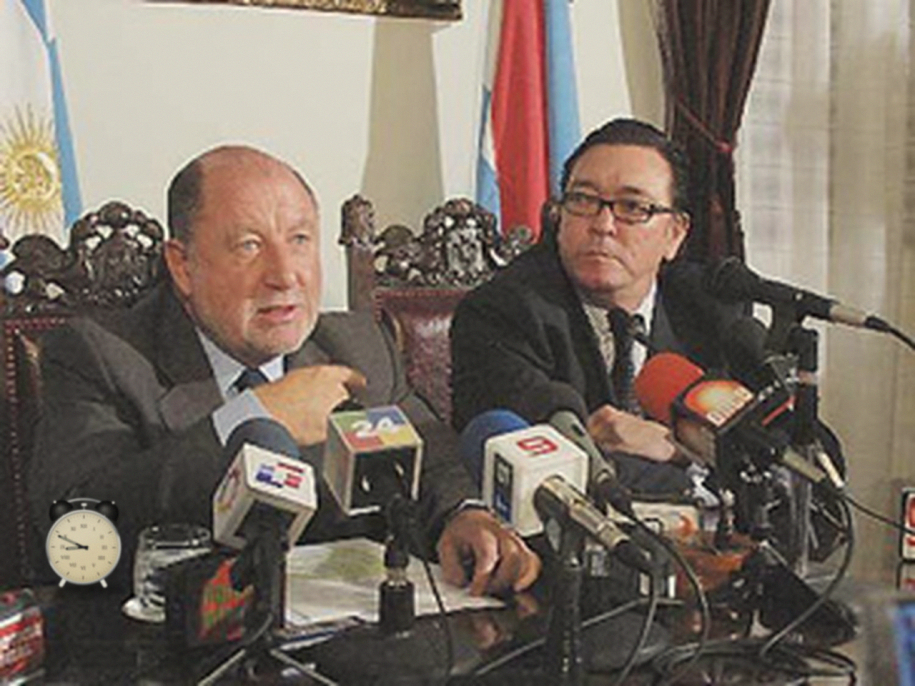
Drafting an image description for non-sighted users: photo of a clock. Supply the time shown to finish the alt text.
8:49
